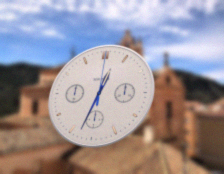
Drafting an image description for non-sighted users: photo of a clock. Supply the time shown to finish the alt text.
12:33
